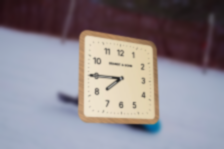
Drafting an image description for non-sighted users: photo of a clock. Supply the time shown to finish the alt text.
7:45
